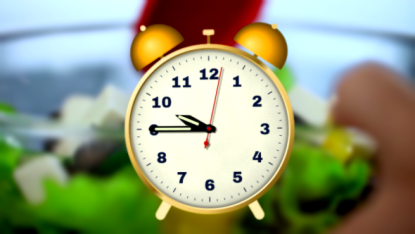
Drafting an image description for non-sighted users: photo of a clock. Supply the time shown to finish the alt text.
9:45:02
